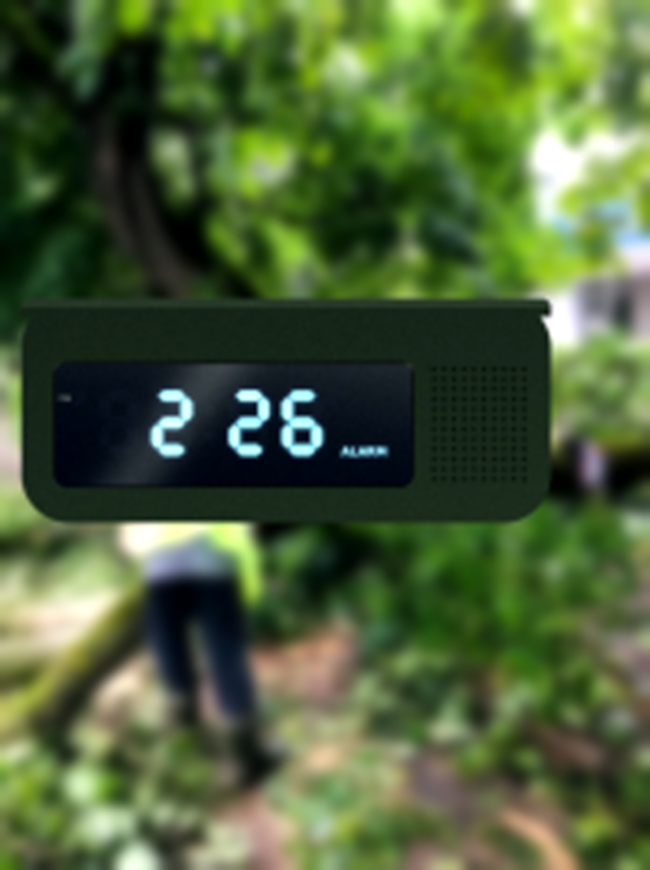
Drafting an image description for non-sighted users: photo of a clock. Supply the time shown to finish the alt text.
2:26
